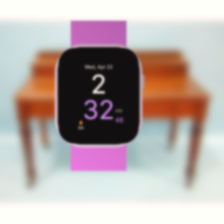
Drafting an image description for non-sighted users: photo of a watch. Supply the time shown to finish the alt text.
2:32
